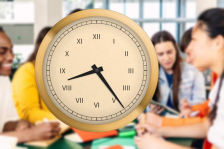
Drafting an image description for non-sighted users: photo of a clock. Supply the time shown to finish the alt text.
8:24
